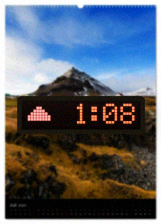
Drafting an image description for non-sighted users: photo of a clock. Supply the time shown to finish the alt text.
1:08
